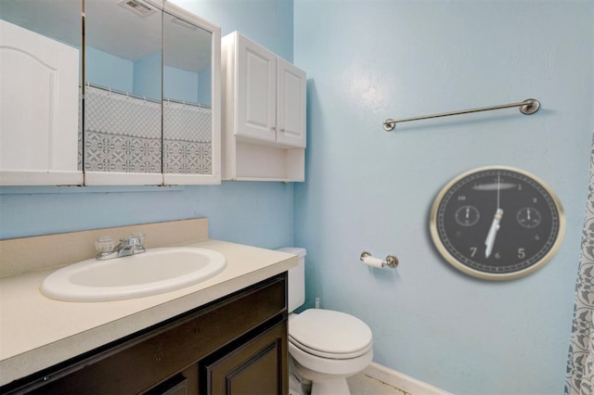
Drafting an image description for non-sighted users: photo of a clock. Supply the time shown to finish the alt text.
6:32
